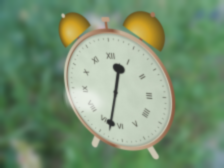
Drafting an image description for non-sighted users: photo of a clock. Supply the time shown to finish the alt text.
12:33
